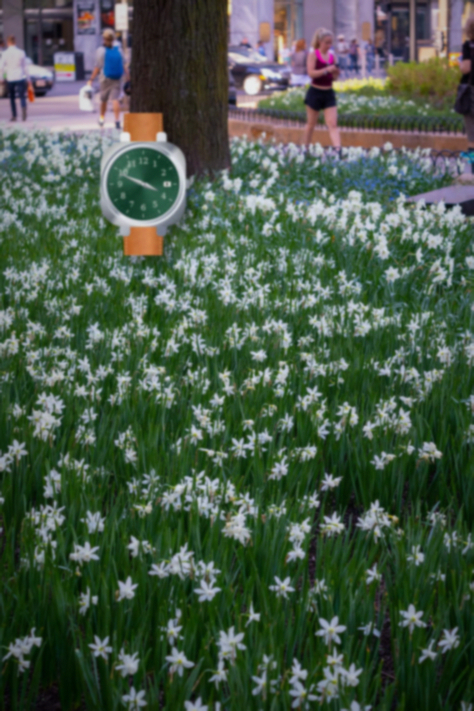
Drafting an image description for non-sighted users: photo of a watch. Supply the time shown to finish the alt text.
3:49
